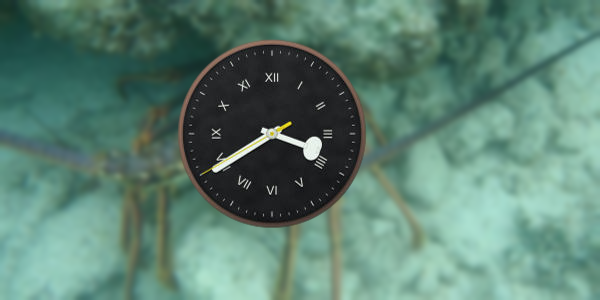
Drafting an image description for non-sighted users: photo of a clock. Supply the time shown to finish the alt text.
3:39:40
